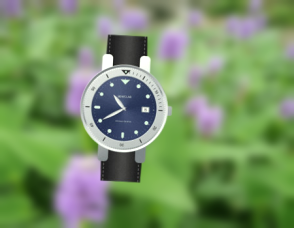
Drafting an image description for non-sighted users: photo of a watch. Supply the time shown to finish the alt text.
10:40
